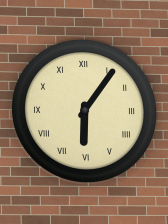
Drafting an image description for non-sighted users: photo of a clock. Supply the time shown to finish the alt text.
6:06
